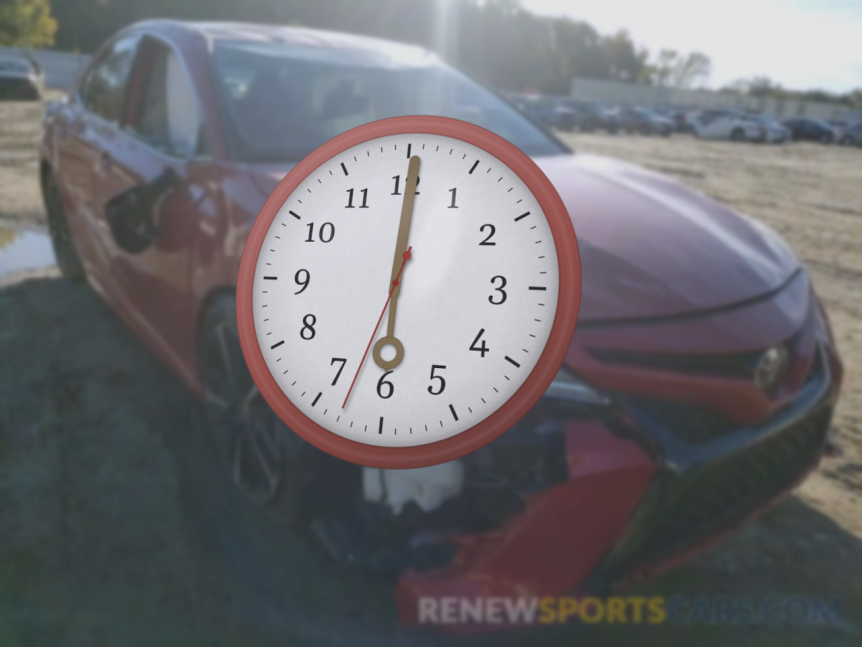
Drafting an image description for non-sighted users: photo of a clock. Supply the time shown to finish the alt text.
6:00:33
